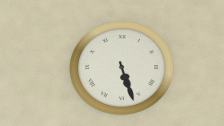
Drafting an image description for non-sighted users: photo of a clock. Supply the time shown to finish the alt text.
5:27
